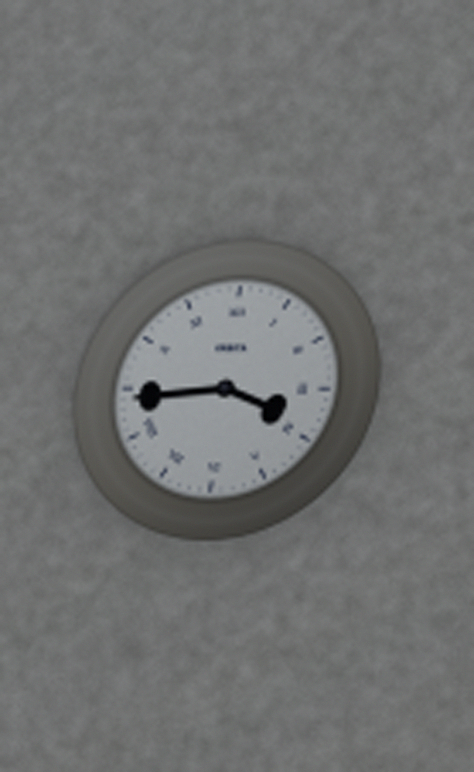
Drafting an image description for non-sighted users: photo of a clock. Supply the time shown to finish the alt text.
3:44
